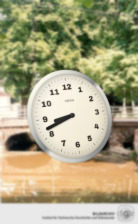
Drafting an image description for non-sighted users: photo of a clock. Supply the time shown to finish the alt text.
8:42
